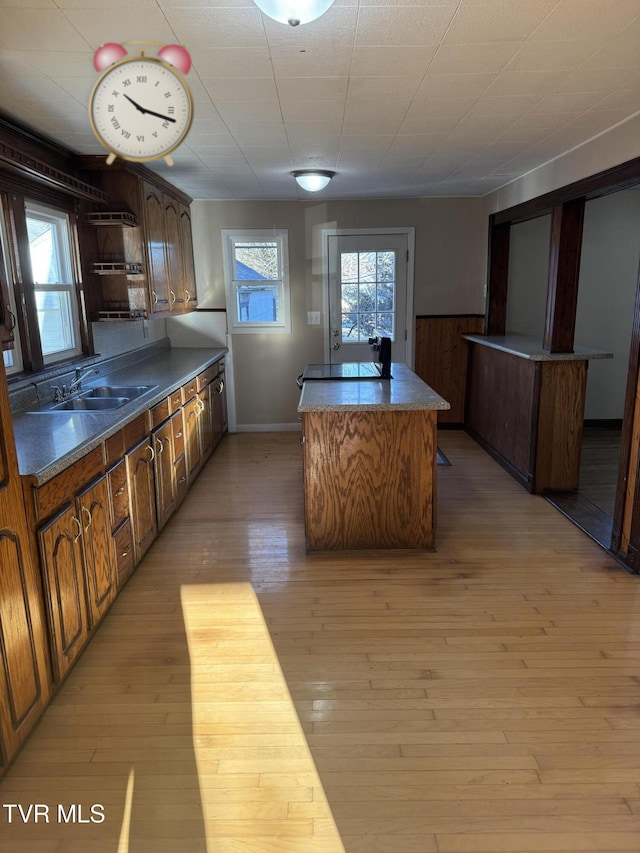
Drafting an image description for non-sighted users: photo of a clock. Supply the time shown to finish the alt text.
10:18
